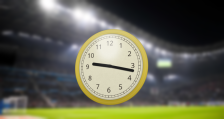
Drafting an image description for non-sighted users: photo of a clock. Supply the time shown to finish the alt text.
9:17
